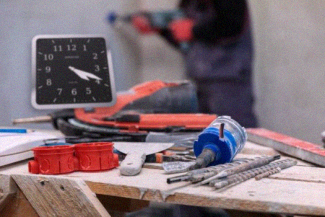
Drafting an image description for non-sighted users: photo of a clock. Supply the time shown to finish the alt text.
4:19
